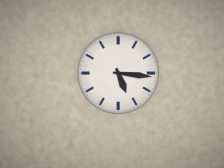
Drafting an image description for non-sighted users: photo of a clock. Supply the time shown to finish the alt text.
5:16
